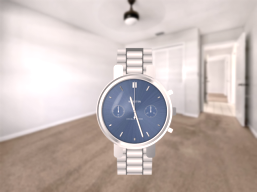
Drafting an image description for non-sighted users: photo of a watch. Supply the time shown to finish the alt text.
11:27
